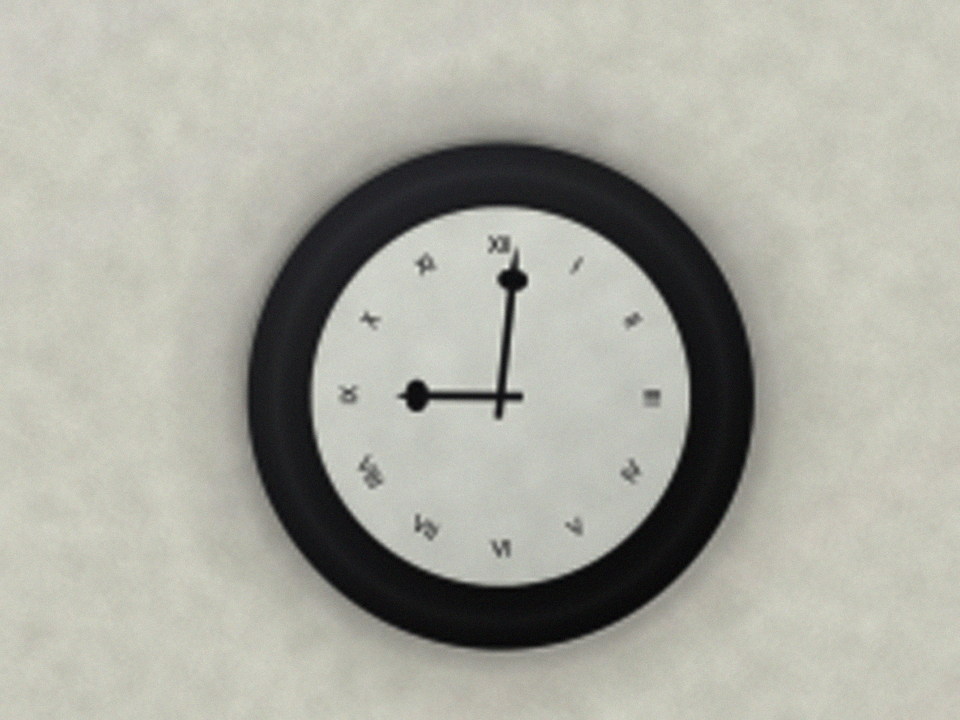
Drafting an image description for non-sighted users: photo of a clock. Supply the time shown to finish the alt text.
9:01
